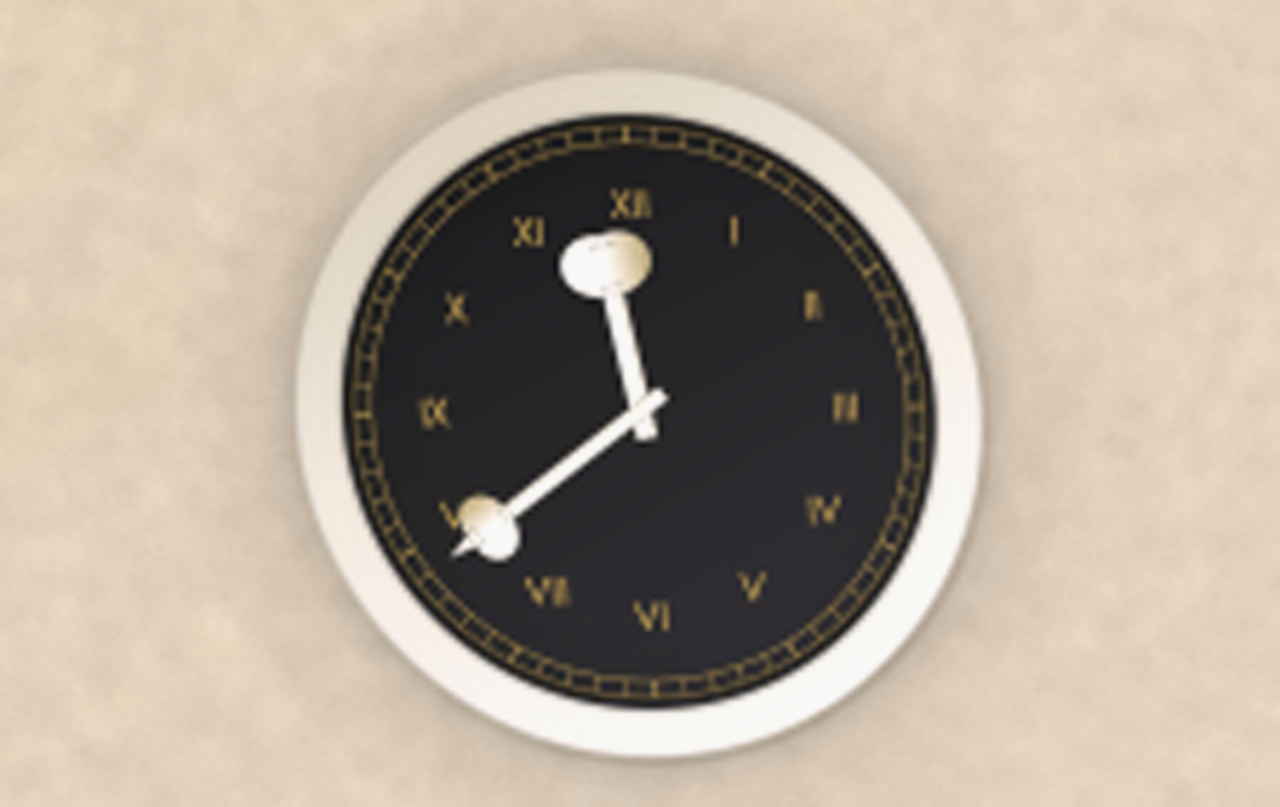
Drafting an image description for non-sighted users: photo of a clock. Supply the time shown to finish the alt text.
11:39
